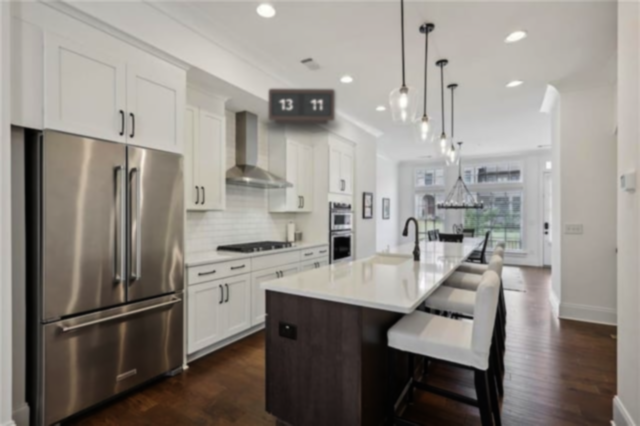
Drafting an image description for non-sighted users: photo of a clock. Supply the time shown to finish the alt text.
13:11
